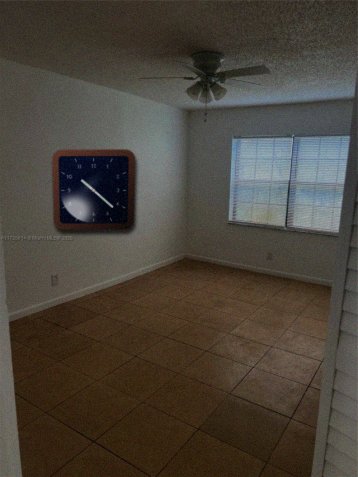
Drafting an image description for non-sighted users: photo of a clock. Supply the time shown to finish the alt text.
10:22
